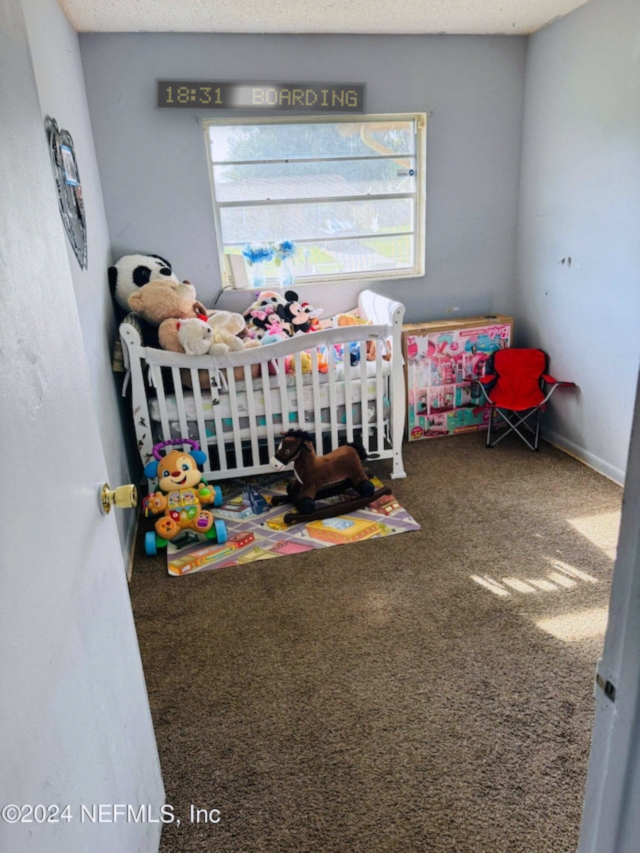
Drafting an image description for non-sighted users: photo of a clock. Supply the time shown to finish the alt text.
18:31
